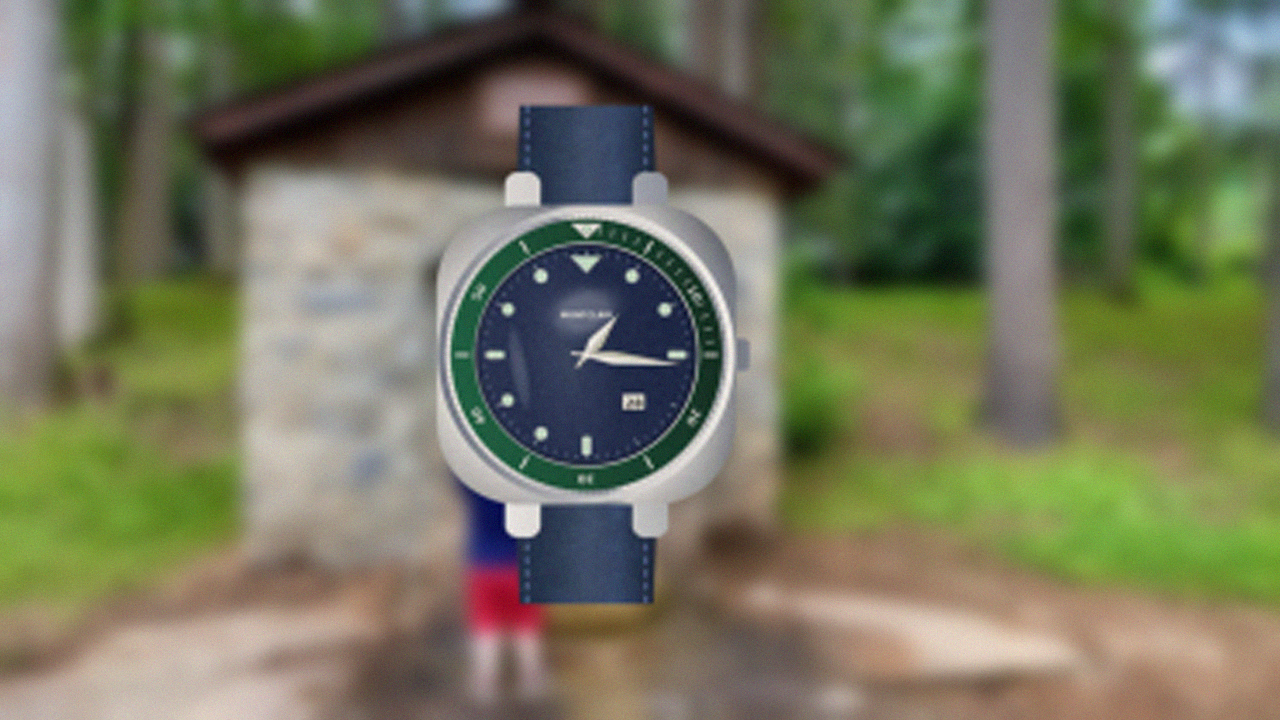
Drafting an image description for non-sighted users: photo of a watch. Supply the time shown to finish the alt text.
1:16
